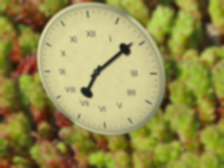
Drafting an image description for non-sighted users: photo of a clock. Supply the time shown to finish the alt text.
7:09
